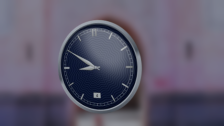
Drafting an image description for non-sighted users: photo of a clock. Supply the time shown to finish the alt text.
8:50
